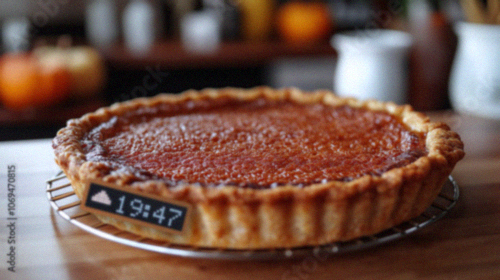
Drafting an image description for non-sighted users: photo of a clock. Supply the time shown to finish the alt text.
19:47
